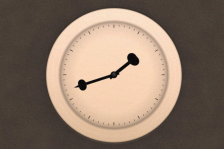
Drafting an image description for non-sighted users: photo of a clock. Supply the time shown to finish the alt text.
1:42
